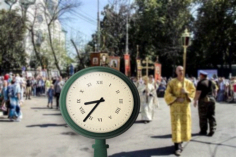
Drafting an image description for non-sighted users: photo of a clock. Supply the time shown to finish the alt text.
8:36
